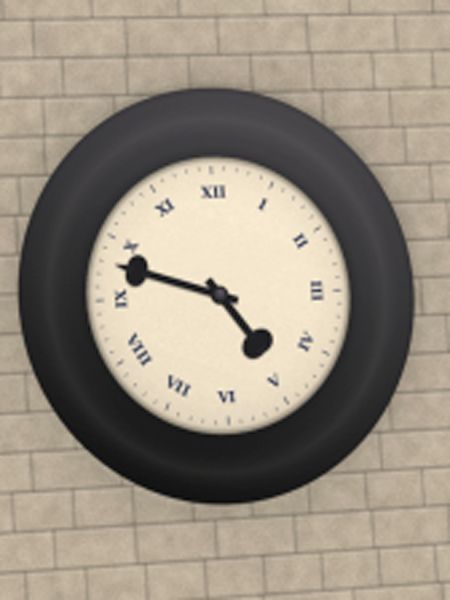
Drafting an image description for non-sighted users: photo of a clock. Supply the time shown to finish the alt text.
4:48
